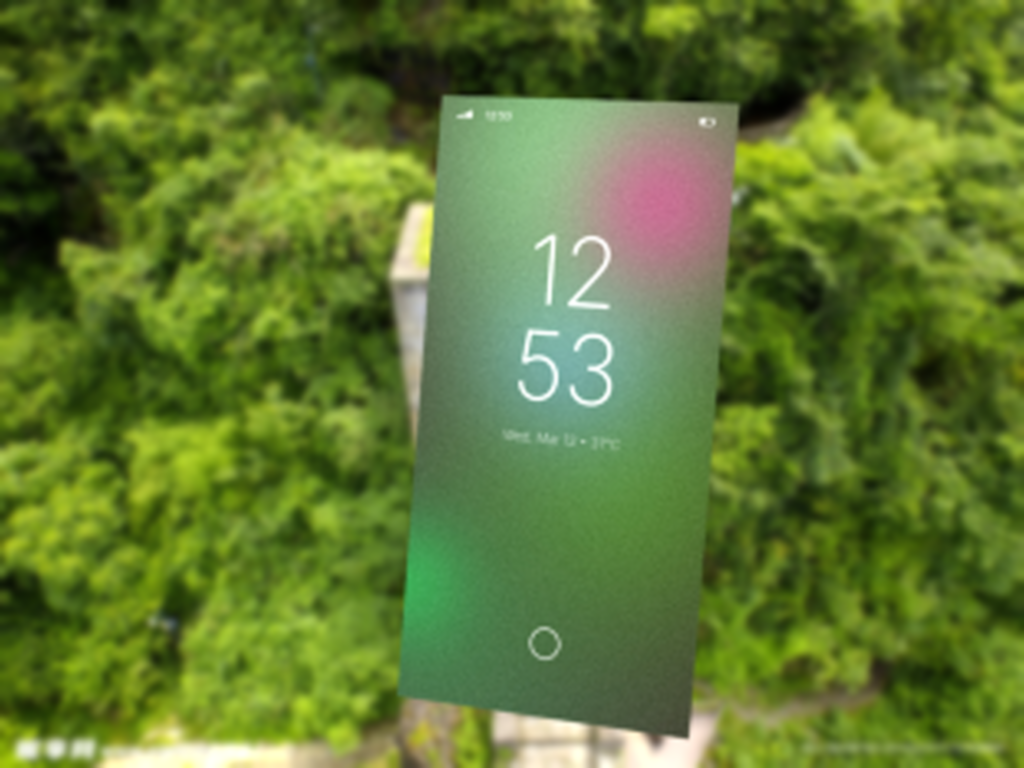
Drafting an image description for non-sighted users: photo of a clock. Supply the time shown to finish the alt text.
12:53
